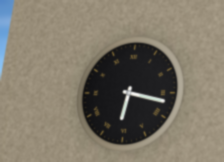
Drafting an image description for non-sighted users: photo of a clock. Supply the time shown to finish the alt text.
6:17
